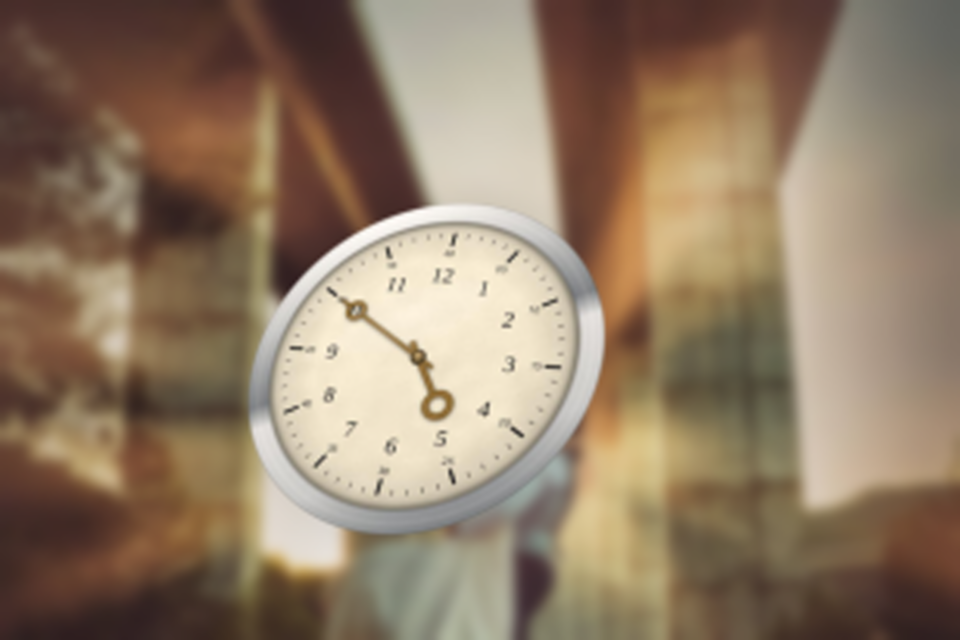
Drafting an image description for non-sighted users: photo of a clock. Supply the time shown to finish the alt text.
4:50
